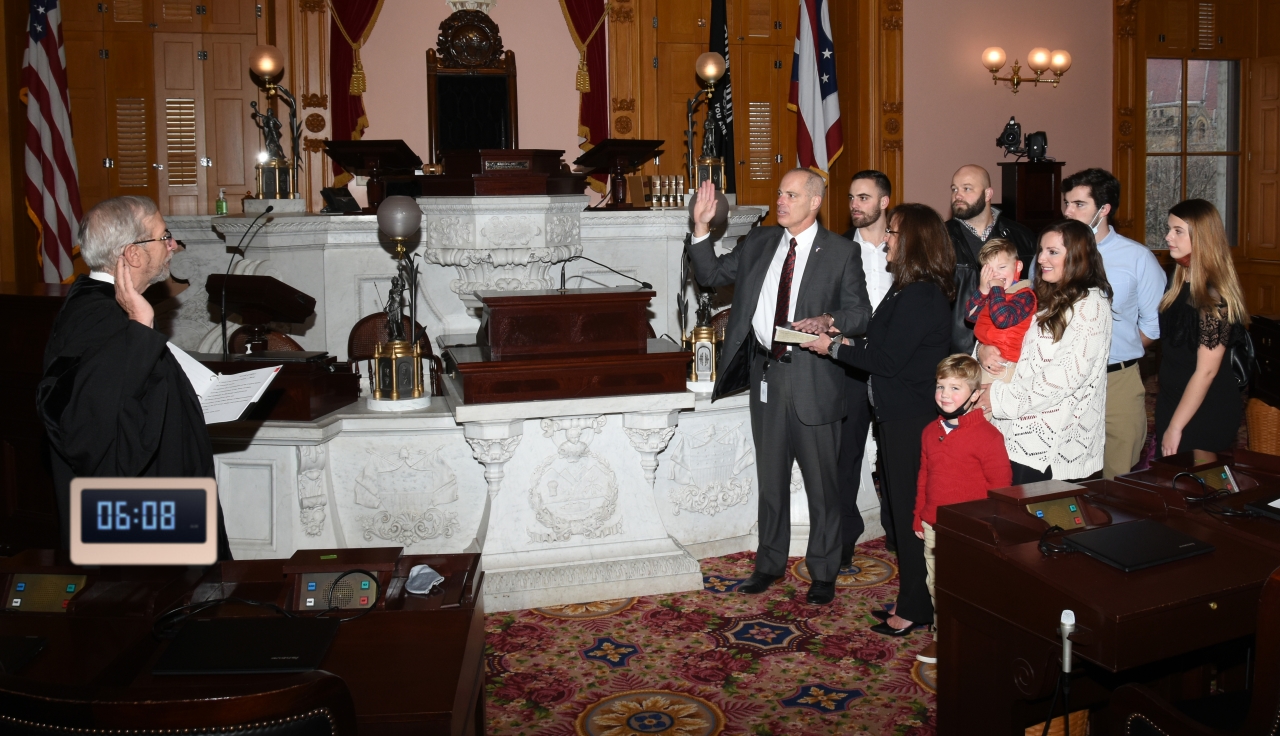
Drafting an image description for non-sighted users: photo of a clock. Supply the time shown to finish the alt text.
6:08
